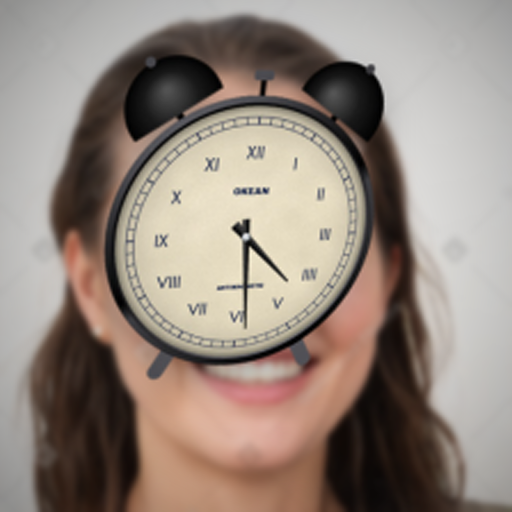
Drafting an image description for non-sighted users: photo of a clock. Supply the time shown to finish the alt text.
4:29
